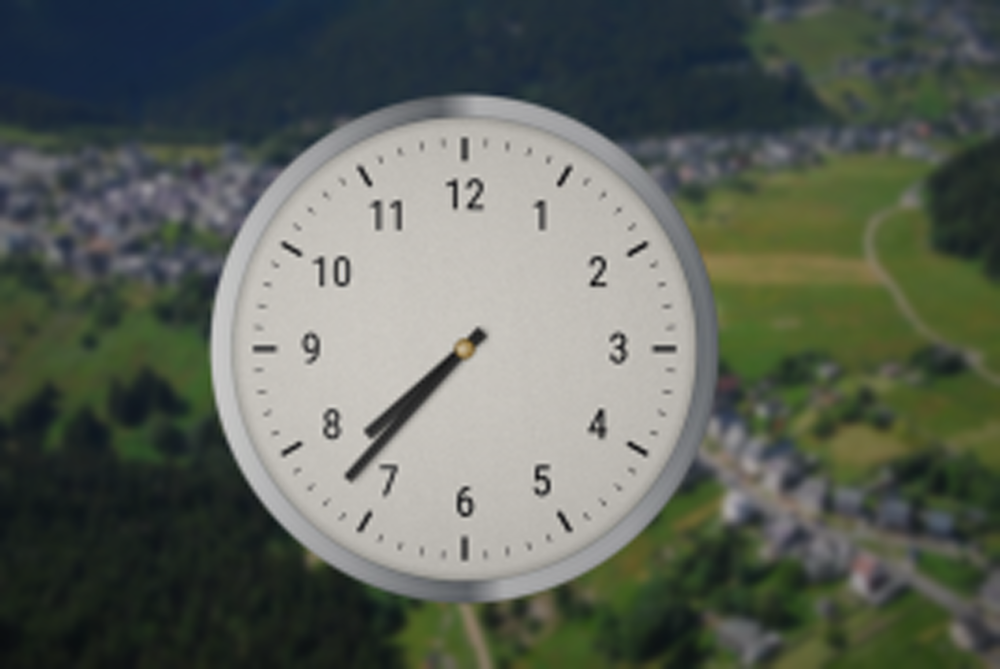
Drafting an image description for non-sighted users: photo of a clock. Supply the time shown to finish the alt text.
7:37
